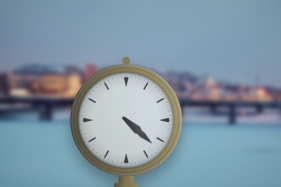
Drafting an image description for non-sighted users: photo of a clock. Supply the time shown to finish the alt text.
4:22
